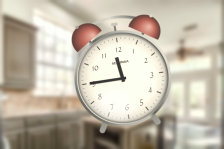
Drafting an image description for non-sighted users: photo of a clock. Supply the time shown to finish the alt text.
11:45
